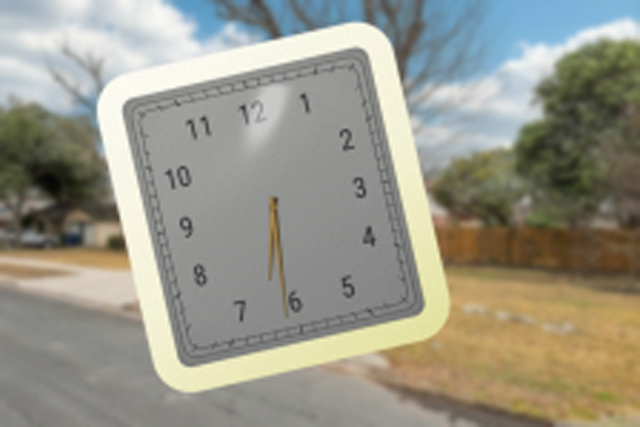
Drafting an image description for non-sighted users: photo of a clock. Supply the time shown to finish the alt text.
6:31
